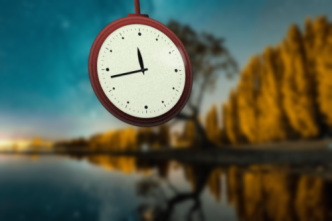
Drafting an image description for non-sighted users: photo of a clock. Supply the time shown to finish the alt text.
11:43
